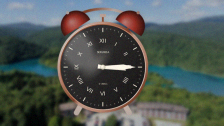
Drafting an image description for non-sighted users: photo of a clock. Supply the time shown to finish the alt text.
3:15
